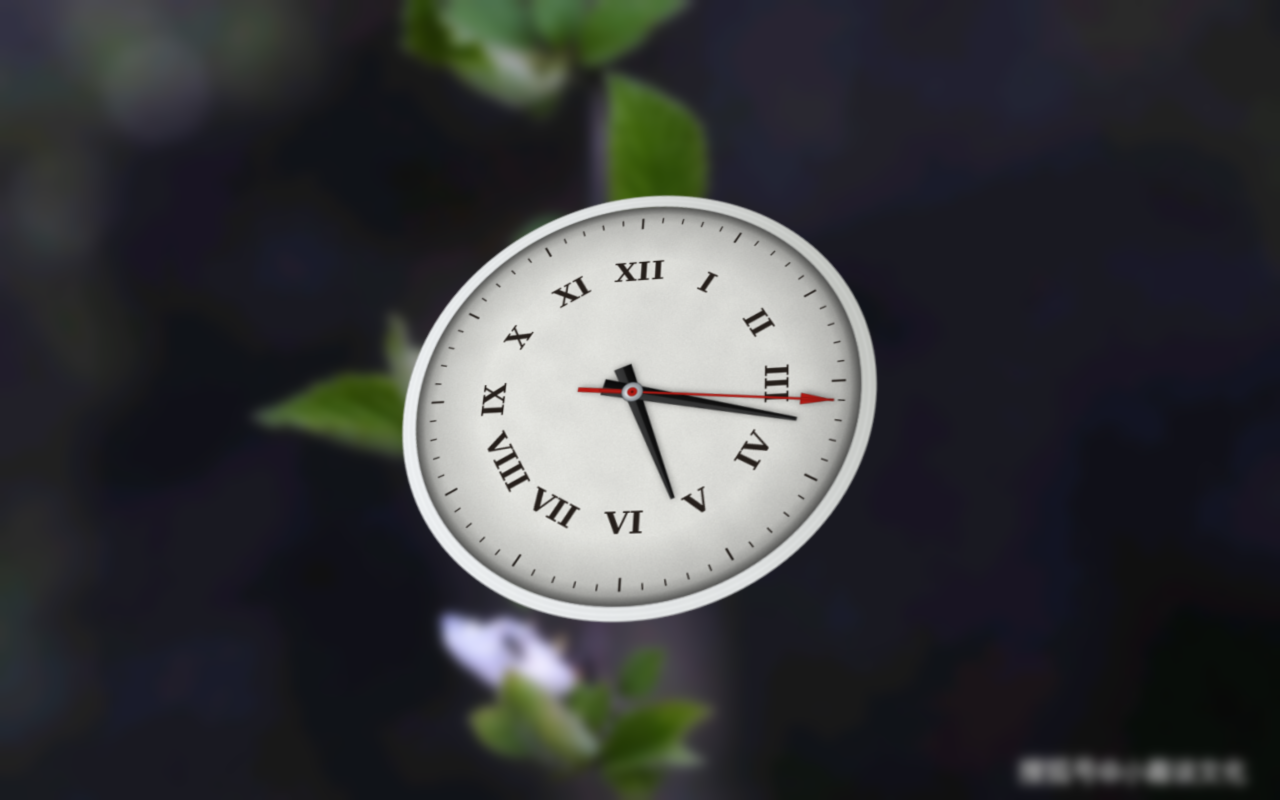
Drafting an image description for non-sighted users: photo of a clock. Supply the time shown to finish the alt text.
5:17:16
